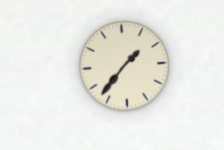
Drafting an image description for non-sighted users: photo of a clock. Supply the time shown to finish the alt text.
1:37
